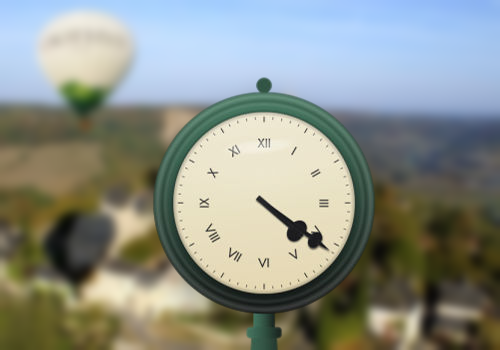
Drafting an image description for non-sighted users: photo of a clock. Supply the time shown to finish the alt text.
4:21
